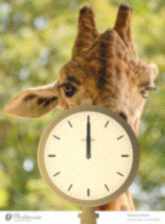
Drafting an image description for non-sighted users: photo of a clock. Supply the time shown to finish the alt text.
12:00
